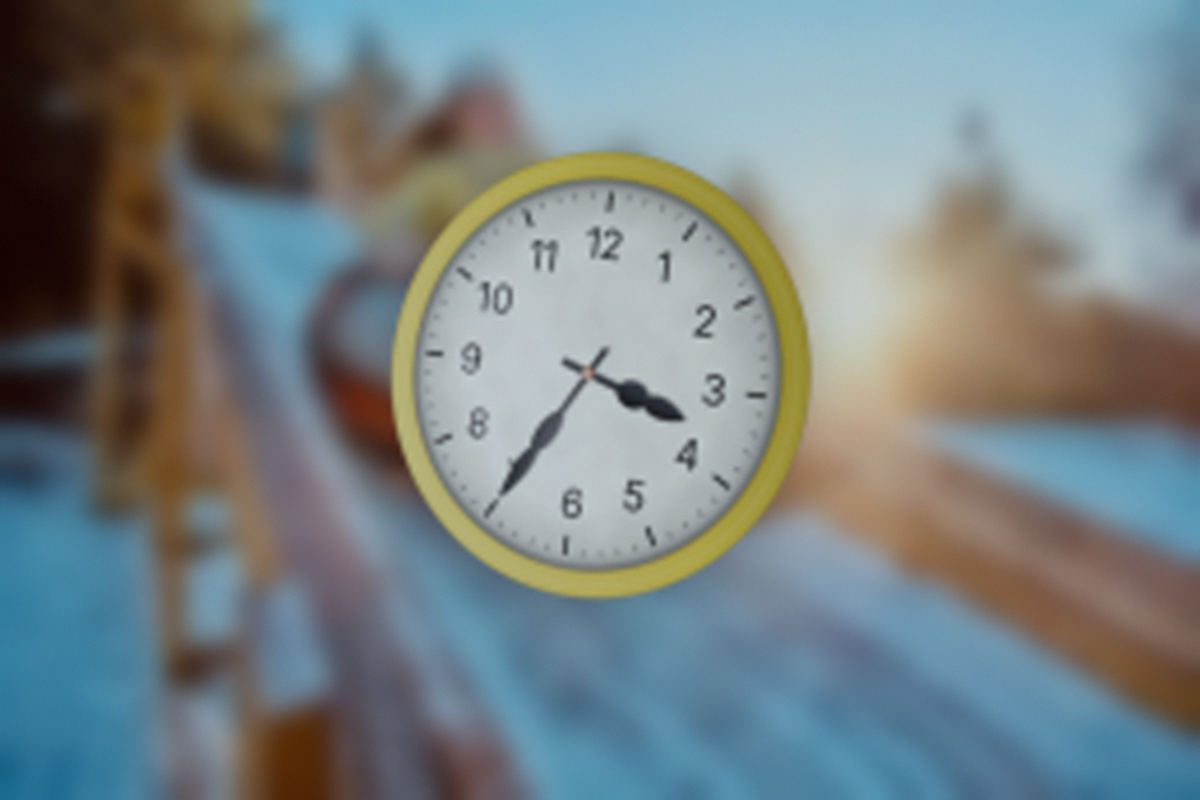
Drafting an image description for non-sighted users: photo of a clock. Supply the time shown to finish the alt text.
3:35
